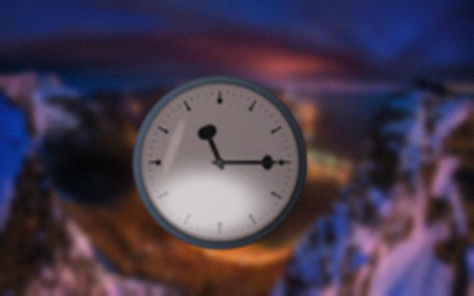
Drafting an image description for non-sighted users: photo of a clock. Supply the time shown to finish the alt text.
11:15
